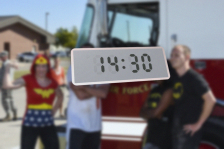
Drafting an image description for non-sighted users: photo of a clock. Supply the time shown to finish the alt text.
14:30
